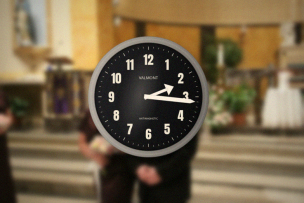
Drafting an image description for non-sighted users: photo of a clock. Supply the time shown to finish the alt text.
2:16
